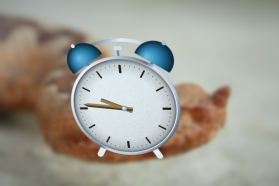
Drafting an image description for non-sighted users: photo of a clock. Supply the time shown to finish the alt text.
9:46
